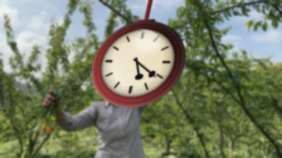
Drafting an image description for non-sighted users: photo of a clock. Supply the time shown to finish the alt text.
5:21
